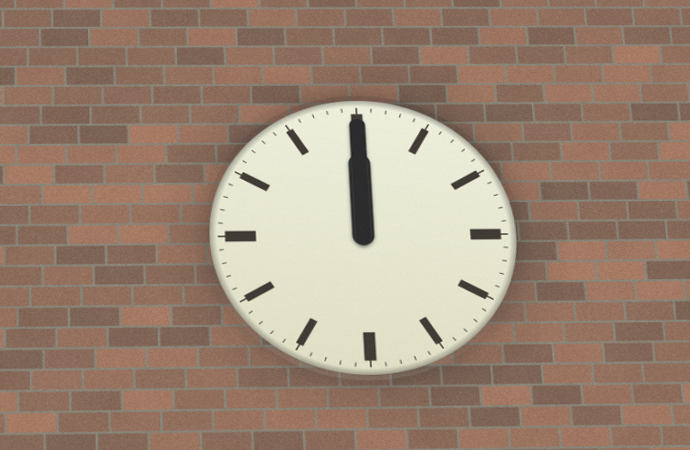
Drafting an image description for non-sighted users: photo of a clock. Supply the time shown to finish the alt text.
12:00
